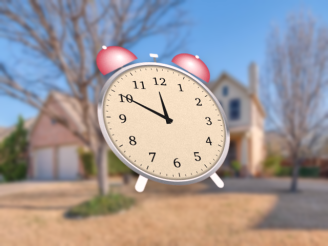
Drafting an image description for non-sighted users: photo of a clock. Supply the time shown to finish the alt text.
11:50
